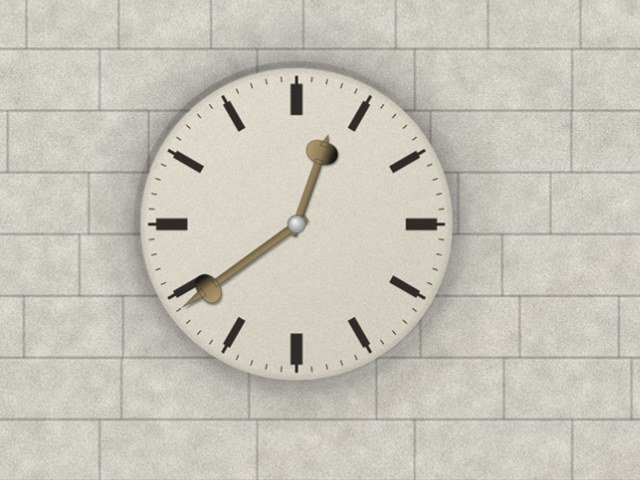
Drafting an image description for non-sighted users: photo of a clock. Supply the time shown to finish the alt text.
12:39
